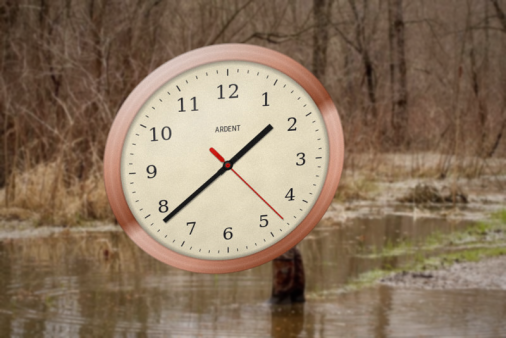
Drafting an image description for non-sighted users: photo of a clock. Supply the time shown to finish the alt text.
1:38:23
